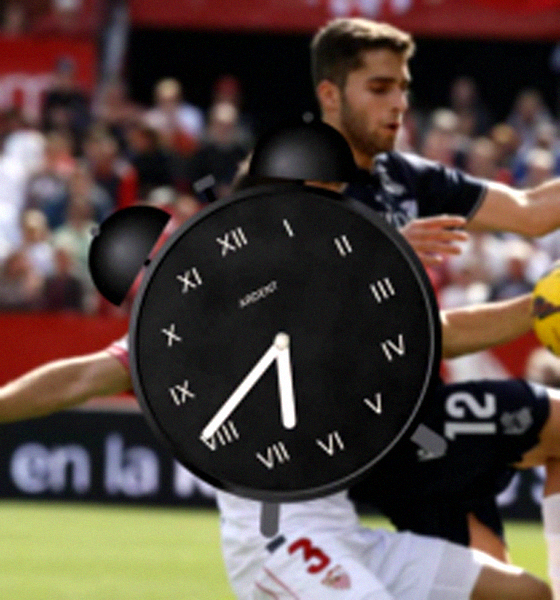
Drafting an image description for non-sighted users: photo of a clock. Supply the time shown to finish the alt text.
6:41
